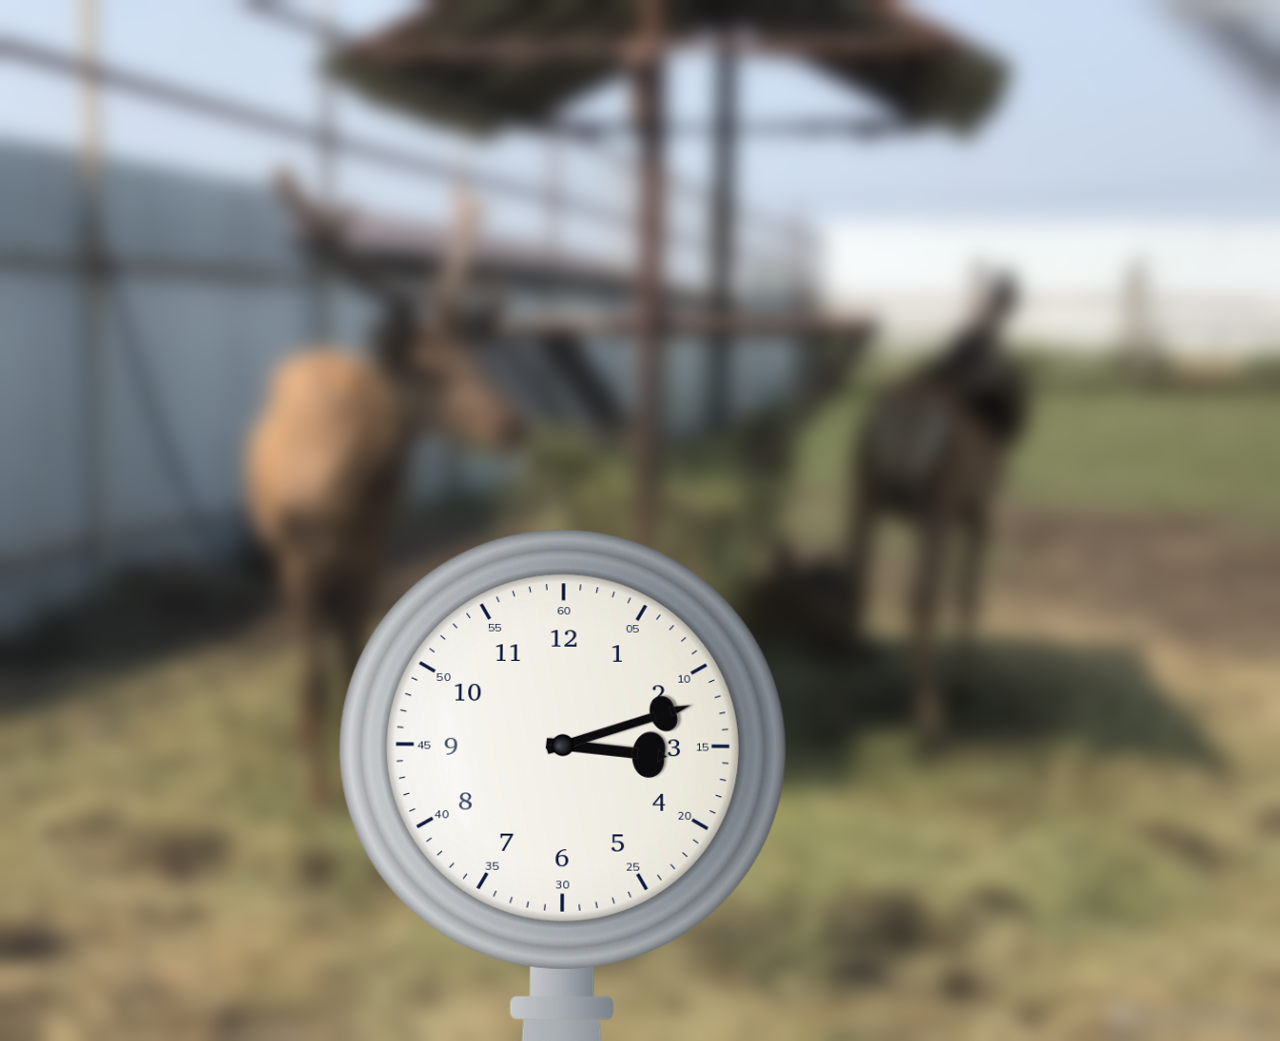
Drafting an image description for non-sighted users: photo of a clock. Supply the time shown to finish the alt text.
3:12
